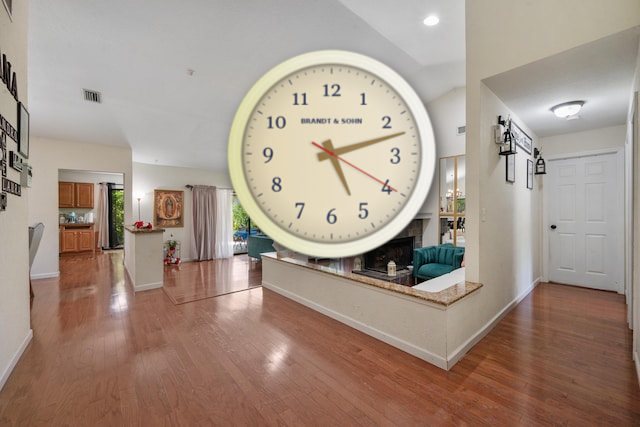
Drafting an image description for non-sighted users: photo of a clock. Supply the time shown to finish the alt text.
5:12:20
